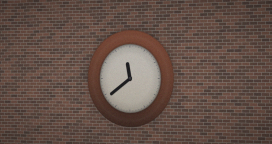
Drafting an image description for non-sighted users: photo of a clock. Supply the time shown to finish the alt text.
11:39
